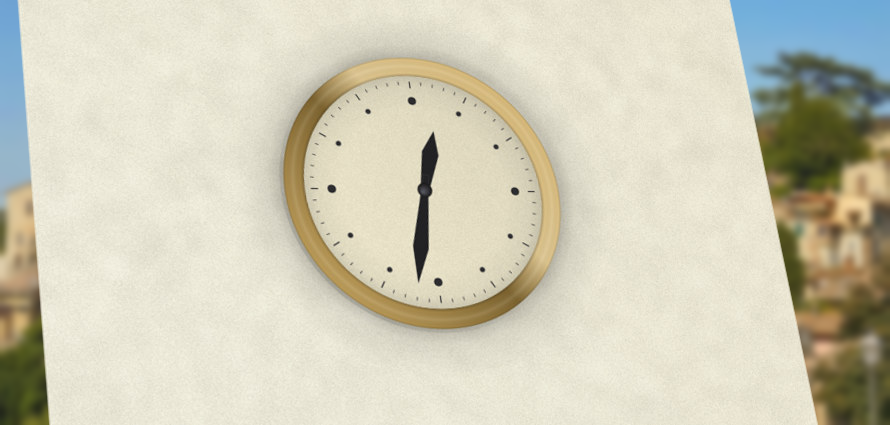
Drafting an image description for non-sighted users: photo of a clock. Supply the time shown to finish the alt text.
12:32
